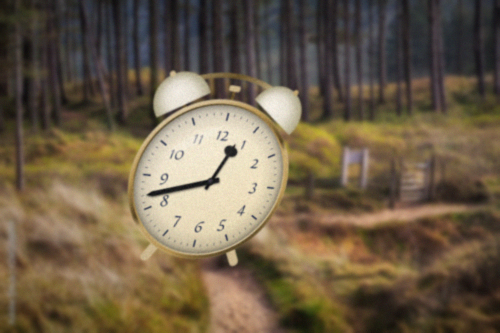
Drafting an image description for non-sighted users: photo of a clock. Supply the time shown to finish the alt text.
12:42
